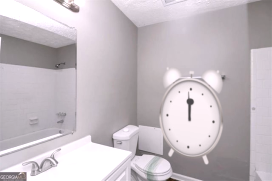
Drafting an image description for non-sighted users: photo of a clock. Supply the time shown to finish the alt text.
11:59
